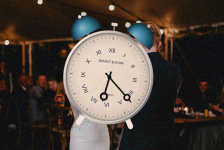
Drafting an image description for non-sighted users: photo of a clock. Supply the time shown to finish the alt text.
6:22
